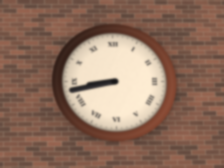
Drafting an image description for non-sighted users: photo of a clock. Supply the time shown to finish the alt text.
8:43
